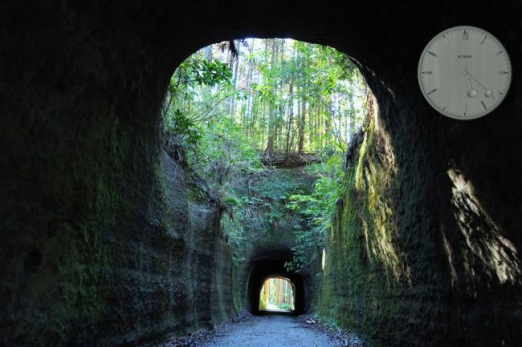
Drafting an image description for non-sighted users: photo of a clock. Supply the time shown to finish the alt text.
5:22
